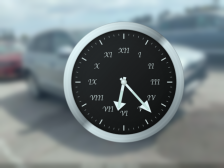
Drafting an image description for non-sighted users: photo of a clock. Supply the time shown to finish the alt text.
6:23
